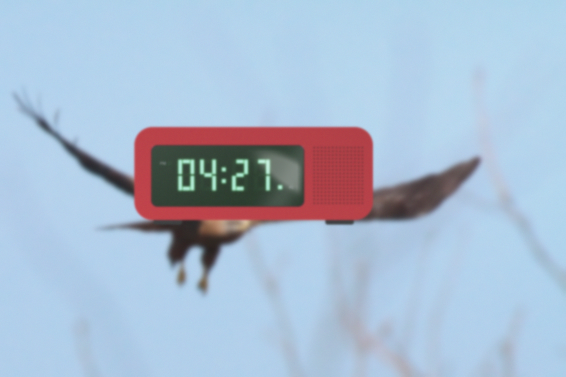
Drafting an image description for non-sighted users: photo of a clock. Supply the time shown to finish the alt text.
4:27
